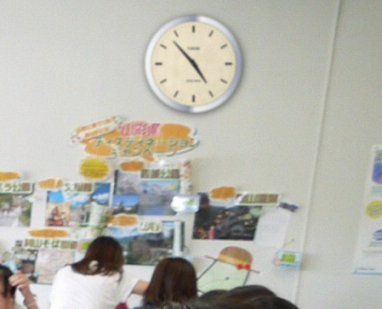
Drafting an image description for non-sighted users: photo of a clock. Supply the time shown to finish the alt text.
4:53
